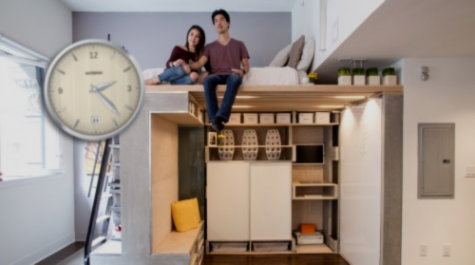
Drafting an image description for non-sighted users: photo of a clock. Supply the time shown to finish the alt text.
2:23
